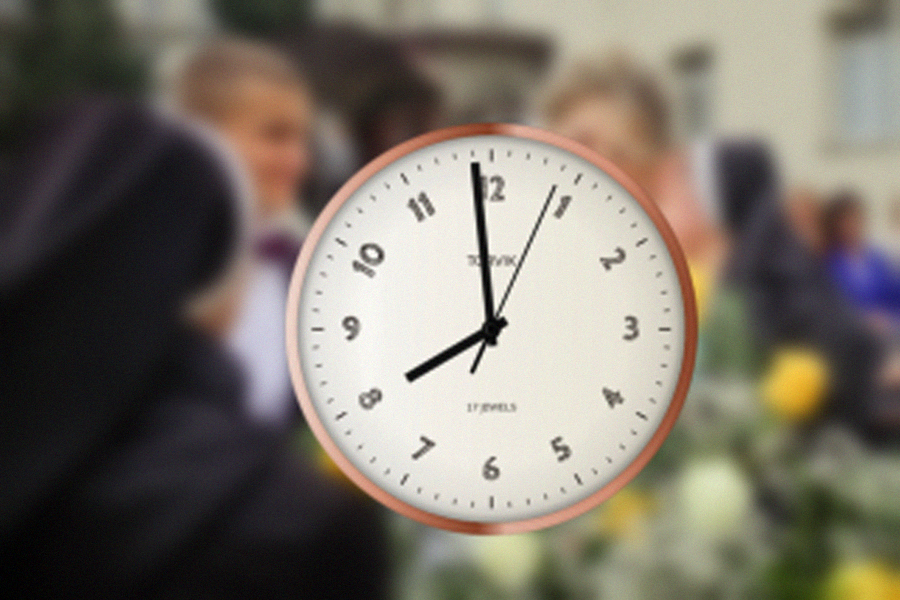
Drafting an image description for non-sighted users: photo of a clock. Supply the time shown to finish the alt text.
7:59:04
